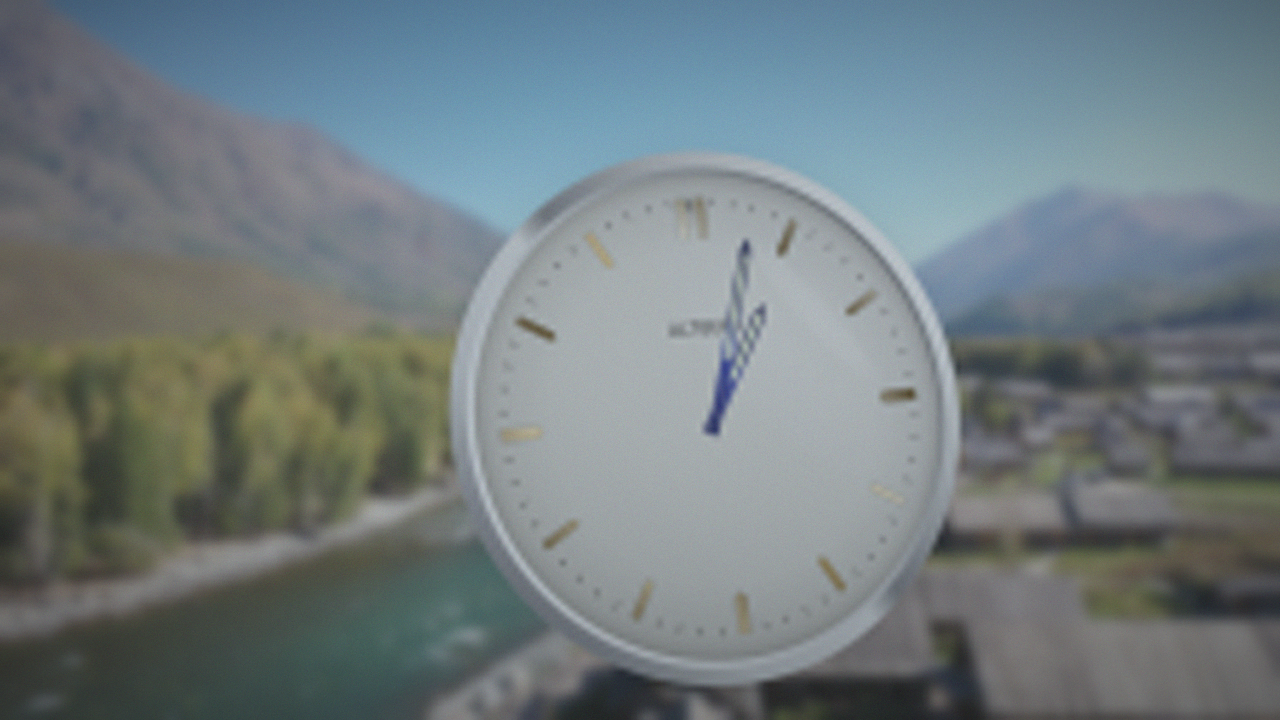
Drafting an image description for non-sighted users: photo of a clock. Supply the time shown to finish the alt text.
1:03
